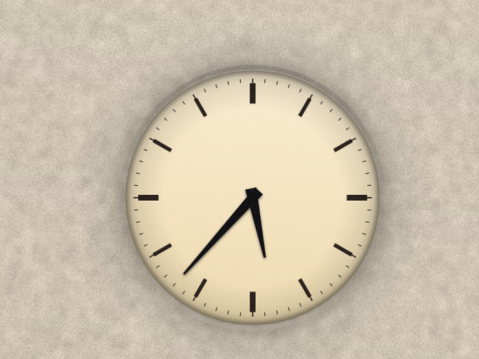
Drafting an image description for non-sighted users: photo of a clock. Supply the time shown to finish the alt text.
5:37
